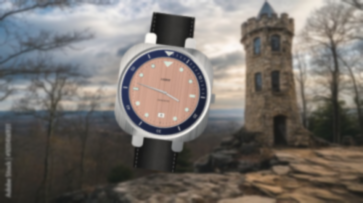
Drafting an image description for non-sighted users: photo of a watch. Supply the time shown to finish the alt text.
3:47
